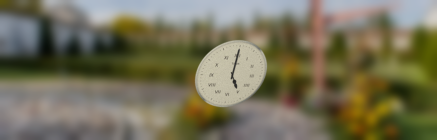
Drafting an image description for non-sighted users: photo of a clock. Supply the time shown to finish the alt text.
5:00
